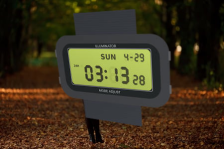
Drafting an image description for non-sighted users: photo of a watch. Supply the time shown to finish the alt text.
3:13:28
